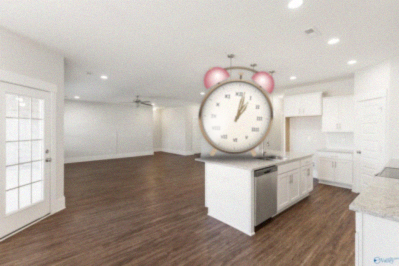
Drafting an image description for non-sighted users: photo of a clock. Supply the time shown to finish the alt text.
1:02
